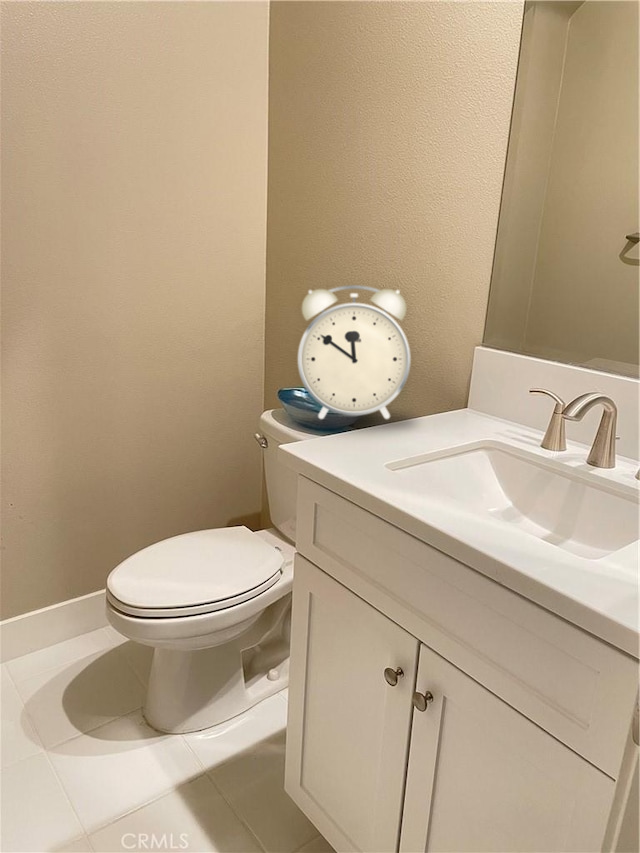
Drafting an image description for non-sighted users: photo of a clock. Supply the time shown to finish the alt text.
11:51
